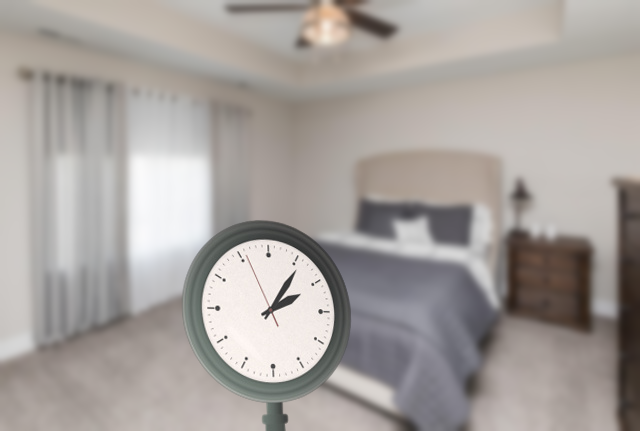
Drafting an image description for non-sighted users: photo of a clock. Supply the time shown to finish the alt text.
2:05:56
